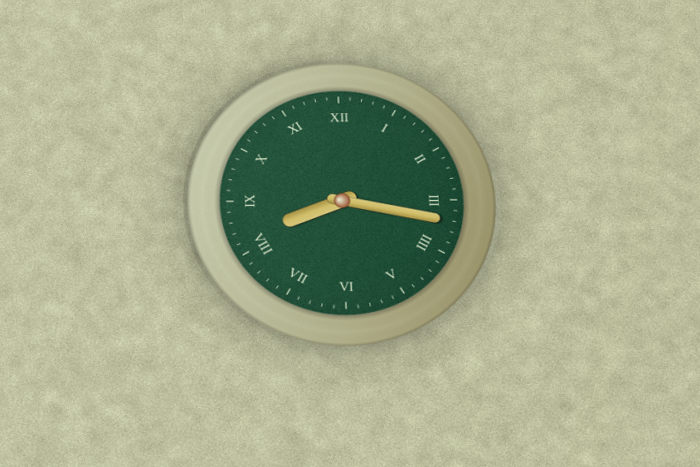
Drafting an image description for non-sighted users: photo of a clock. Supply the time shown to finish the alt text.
8:17
